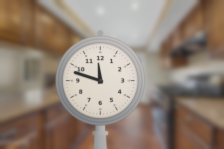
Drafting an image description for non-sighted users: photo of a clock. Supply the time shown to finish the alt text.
11:48
